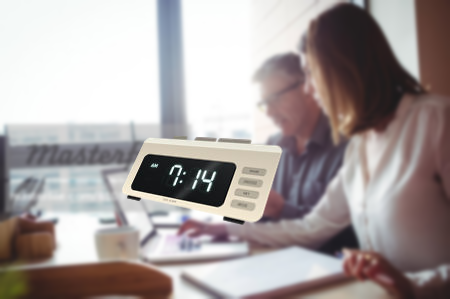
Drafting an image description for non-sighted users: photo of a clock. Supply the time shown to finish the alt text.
7:14
